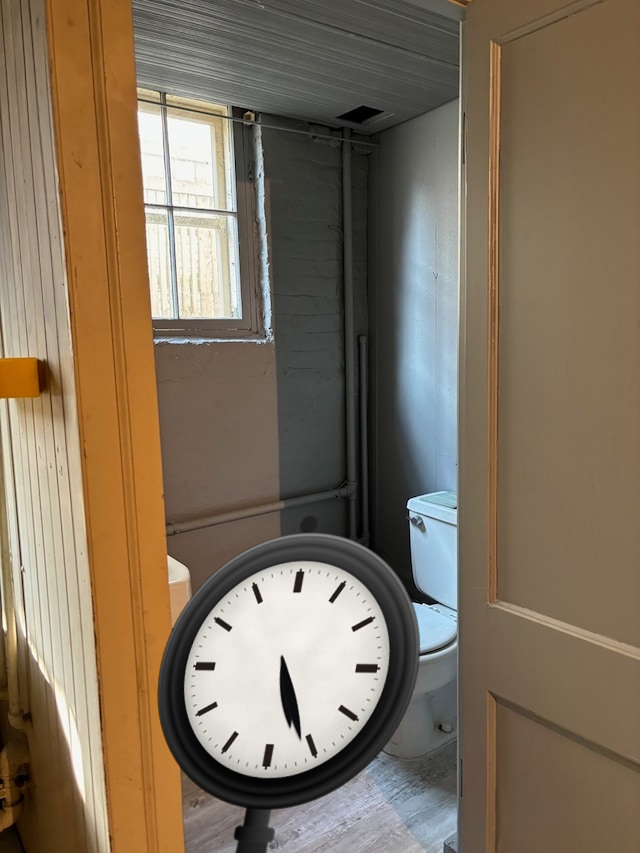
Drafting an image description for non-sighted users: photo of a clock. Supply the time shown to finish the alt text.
5:26
